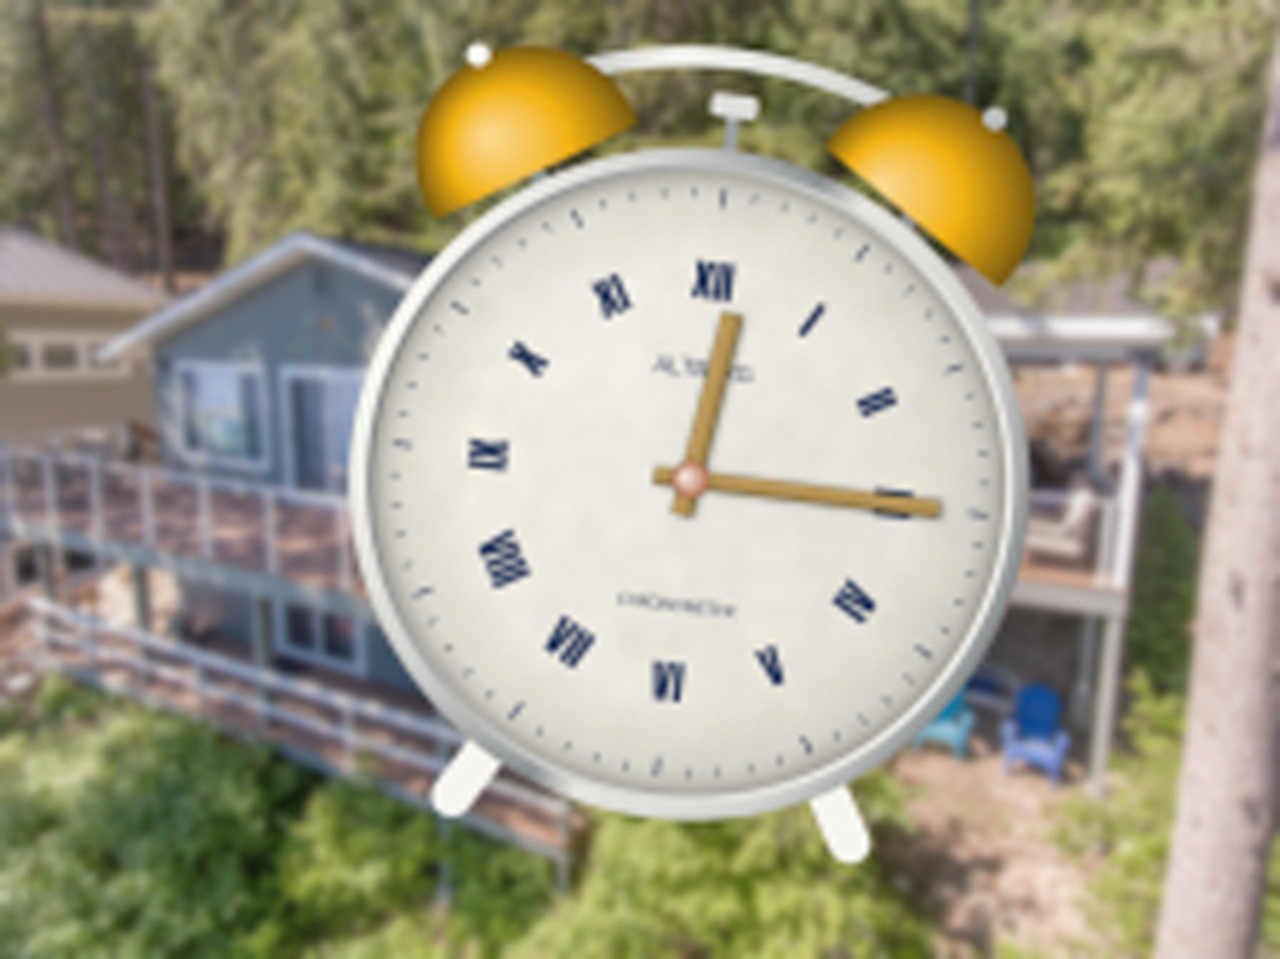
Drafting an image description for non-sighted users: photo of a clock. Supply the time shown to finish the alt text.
12:15
